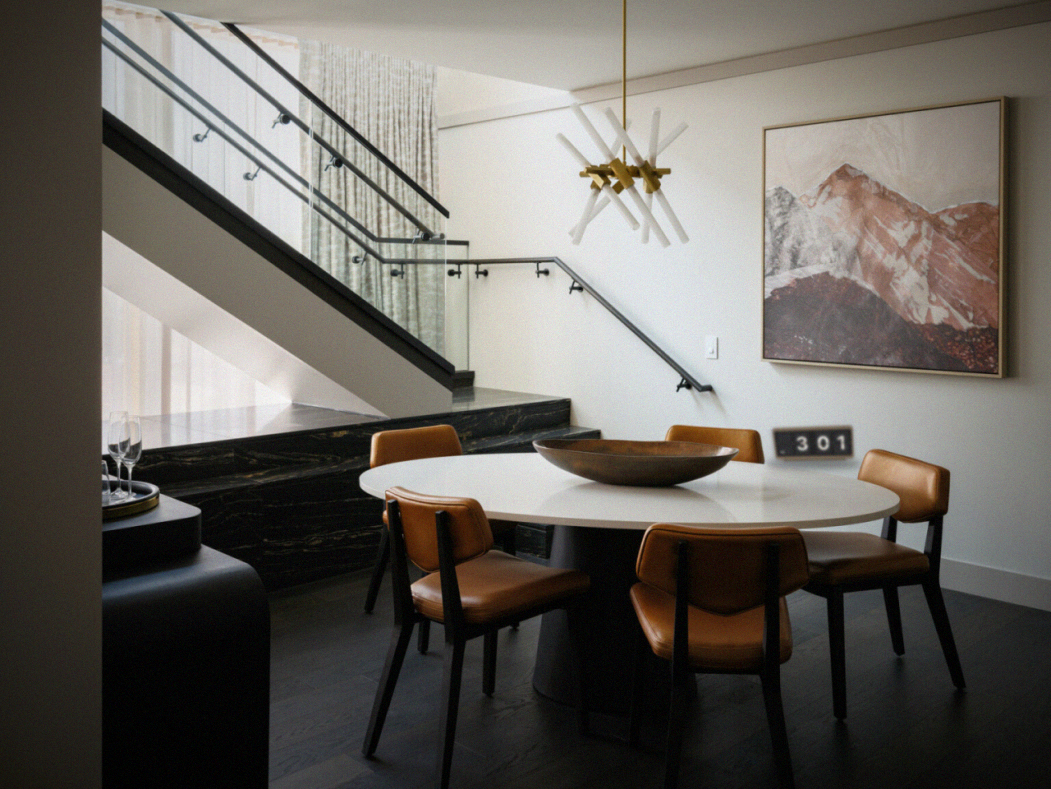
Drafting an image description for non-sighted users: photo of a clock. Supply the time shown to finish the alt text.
3:01
